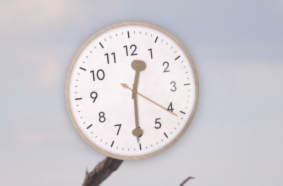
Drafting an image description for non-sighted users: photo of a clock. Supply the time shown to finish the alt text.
12:30:21
